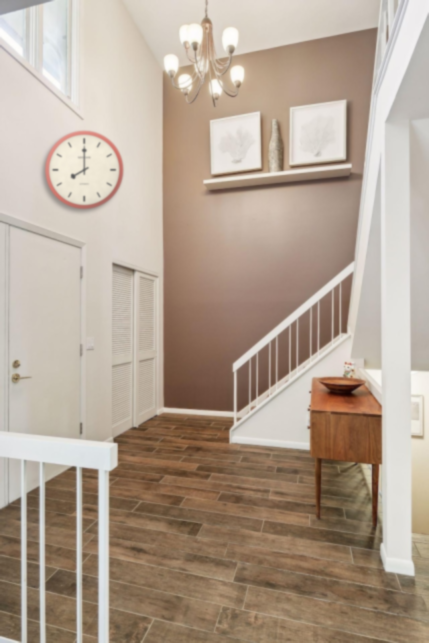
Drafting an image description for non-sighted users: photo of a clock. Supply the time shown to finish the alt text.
8:00
